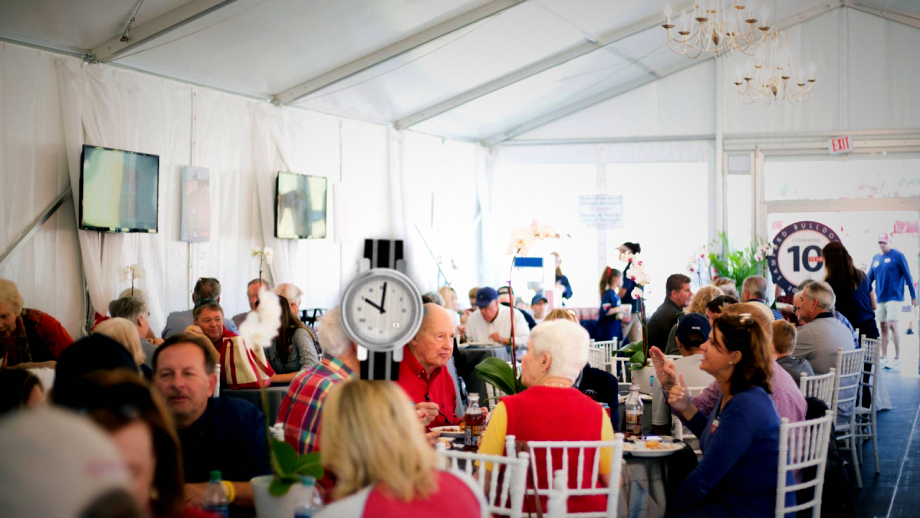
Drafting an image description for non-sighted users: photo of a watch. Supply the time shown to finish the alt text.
10:01
